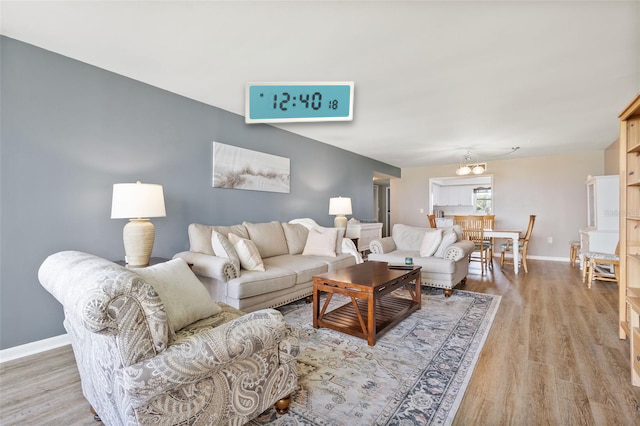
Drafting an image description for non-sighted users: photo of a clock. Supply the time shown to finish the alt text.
12:40:18
